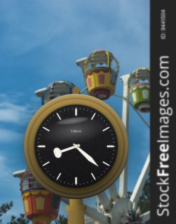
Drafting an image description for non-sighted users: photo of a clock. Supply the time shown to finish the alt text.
8:22
